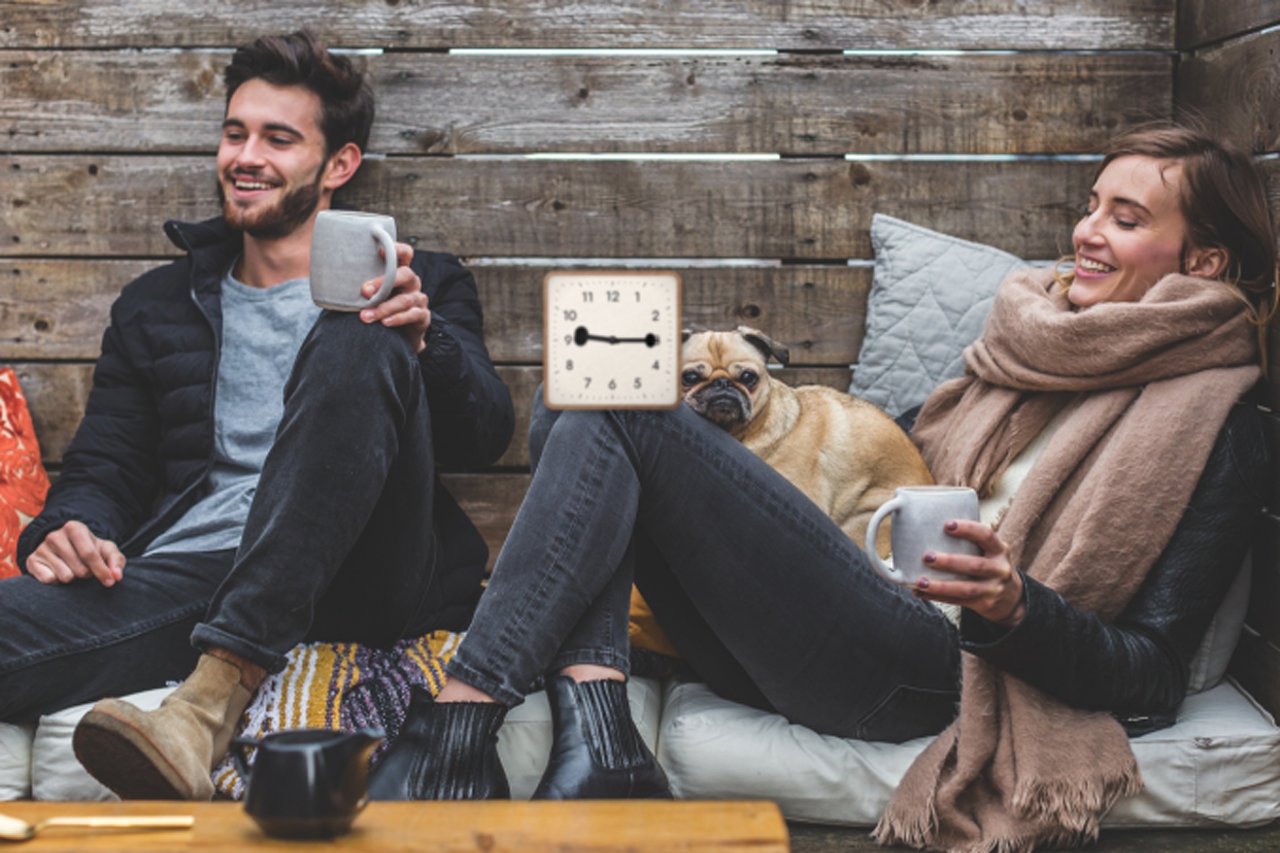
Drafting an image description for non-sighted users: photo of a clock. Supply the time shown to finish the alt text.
9:15
